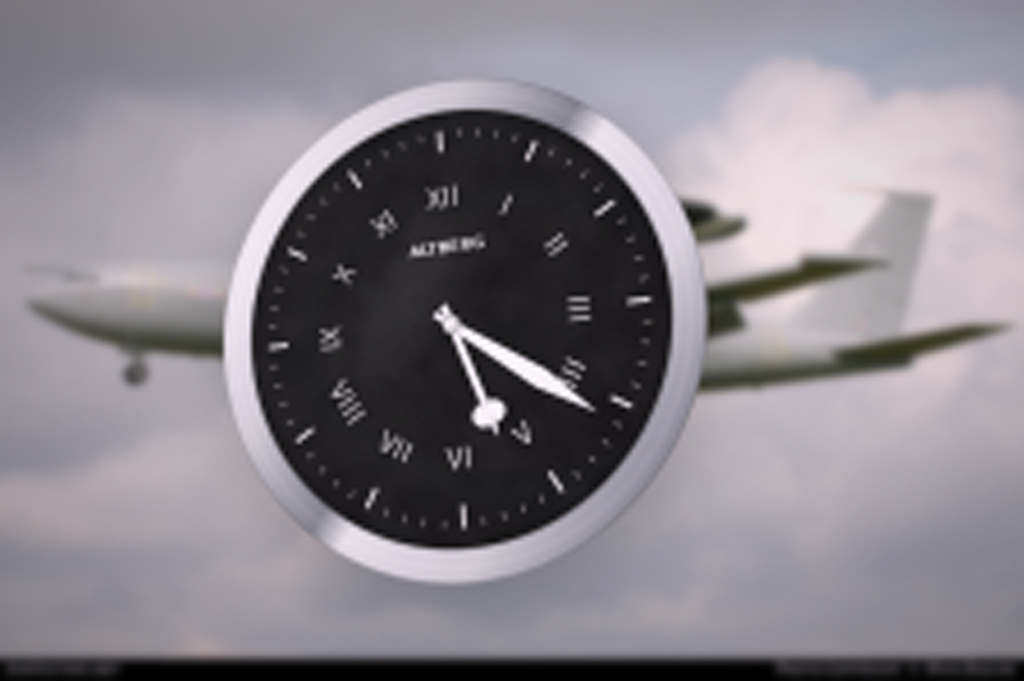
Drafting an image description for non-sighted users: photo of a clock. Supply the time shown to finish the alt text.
5:21
